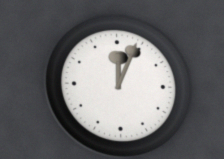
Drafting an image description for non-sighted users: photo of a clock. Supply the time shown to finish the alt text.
12:04
